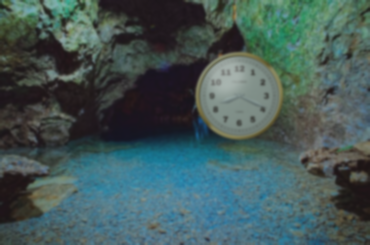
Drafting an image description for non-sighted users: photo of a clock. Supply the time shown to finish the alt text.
8:19
